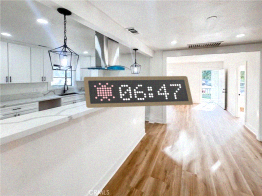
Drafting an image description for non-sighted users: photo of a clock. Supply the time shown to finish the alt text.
6:47
